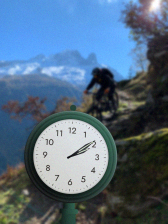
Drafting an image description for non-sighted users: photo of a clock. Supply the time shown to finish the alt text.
2:09
